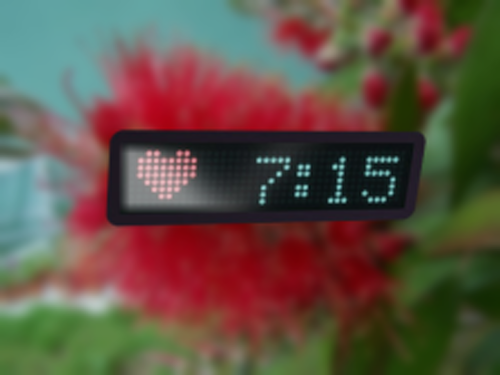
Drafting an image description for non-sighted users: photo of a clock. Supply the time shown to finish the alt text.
7:15
